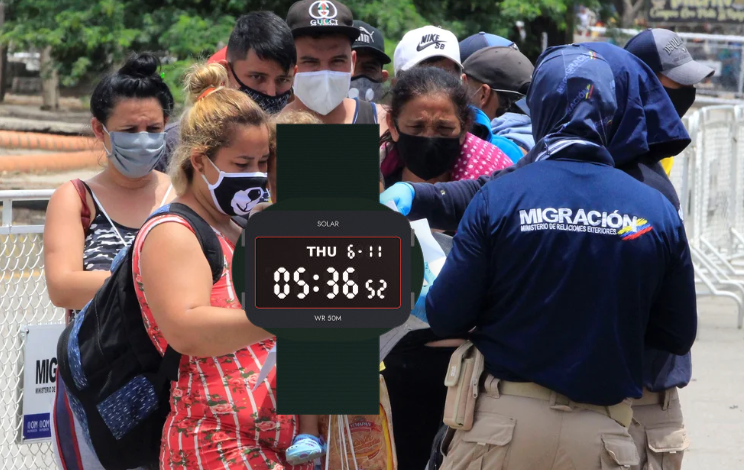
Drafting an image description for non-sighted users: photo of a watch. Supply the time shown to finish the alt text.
5:36:52
